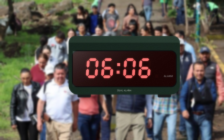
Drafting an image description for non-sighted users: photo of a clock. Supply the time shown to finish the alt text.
6:06
